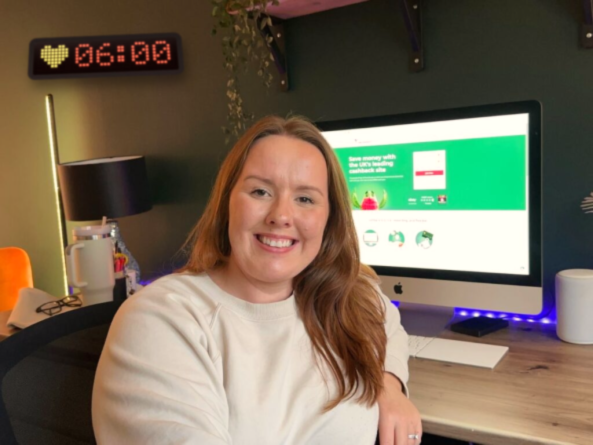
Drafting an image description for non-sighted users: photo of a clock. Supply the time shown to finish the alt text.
6:00
